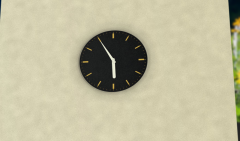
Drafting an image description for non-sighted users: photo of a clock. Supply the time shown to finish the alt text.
5:55
